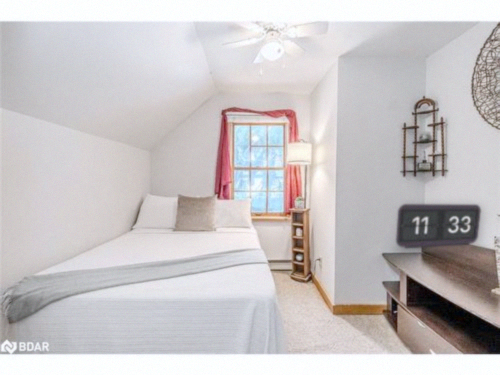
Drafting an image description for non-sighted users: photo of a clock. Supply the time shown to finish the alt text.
11:33
